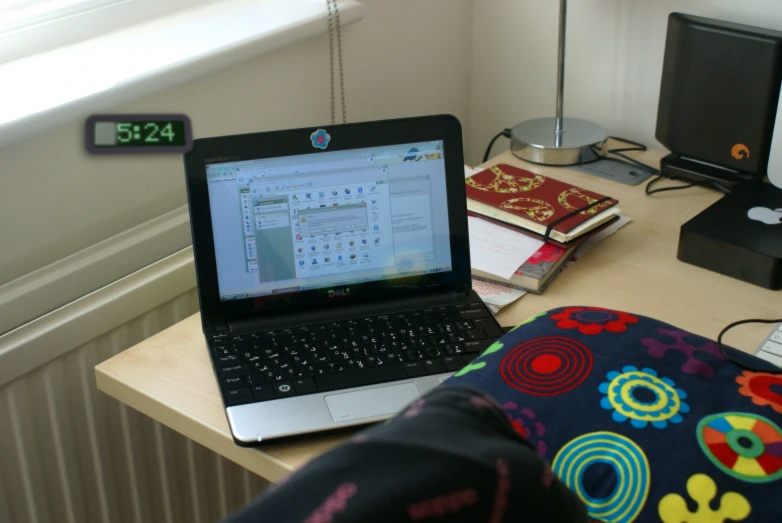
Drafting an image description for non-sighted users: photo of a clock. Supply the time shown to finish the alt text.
5:24
